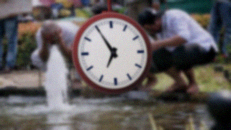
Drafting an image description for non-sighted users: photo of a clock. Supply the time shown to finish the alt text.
6:55
